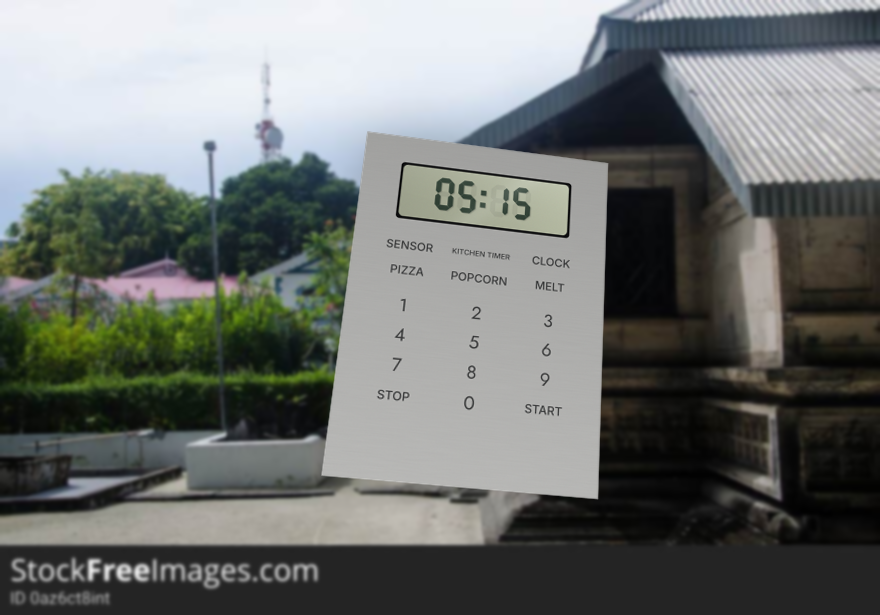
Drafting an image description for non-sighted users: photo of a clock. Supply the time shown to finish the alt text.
5:15
